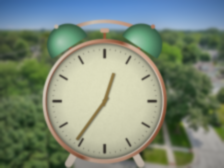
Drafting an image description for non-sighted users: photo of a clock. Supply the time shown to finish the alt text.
12:36
